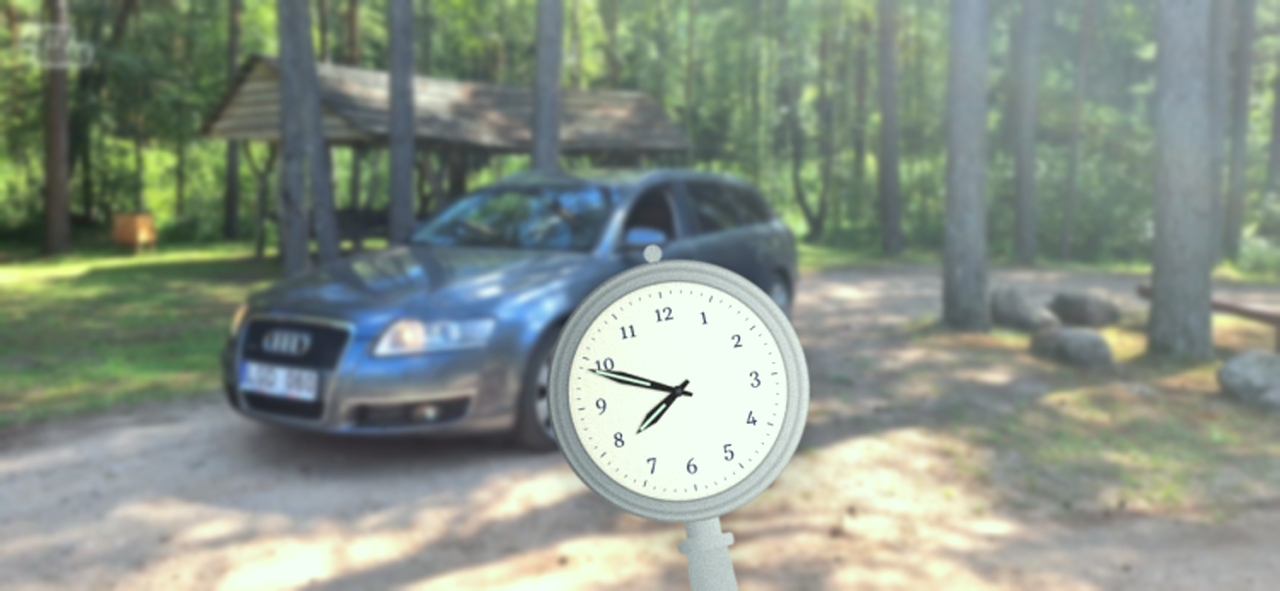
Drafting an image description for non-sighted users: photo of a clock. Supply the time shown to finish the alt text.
7:49
